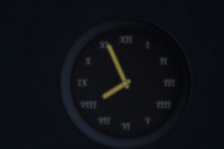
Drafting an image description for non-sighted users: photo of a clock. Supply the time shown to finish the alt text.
7:56
